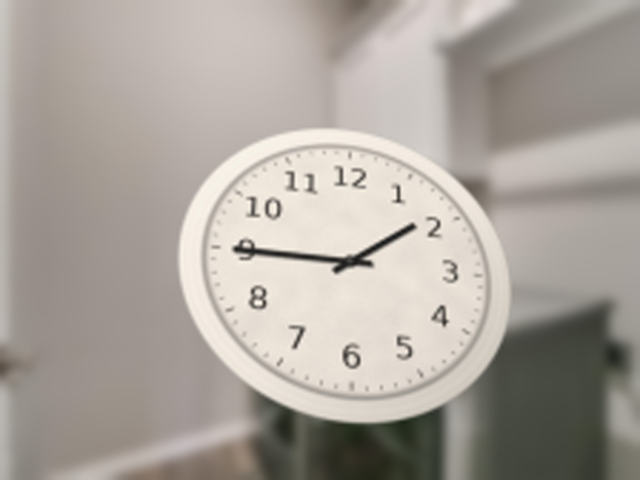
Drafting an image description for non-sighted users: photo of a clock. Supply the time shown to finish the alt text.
1:45
